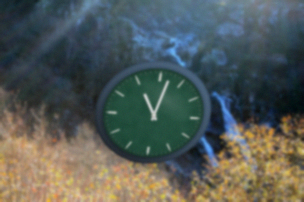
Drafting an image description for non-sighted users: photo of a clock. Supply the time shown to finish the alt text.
11:02
